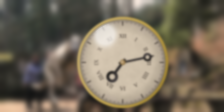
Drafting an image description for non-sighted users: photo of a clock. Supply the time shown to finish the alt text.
7:13
